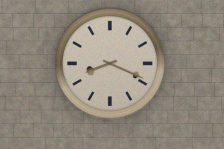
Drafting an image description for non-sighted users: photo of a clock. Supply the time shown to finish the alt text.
8:19
